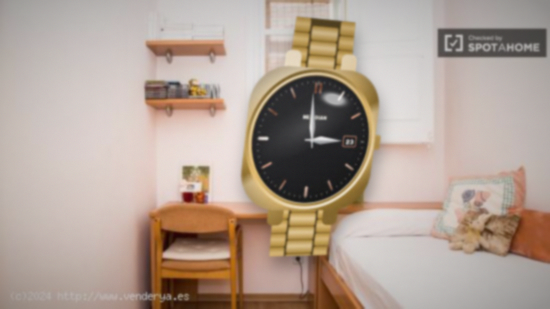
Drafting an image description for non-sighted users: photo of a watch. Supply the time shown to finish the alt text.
2:59
